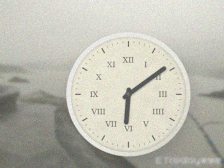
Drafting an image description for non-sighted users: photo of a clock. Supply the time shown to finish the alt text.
6:09
